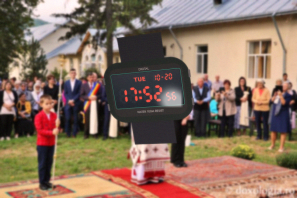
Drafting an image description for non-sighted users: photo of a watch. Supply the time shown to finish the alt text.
17:52
